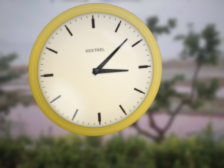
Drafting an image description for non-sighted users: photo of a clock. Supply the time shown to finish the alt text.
3:08
